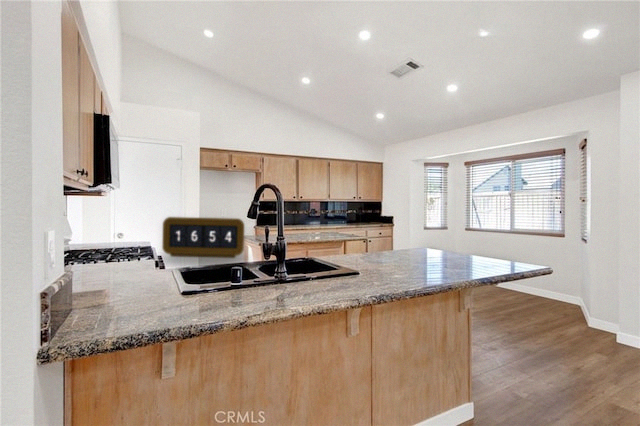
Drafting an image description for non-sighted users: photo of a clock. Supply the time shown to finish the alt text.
16:54
